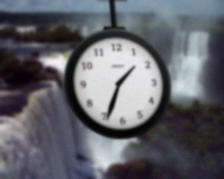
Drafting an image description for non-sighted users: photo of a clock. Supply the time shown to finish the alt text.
1:34
